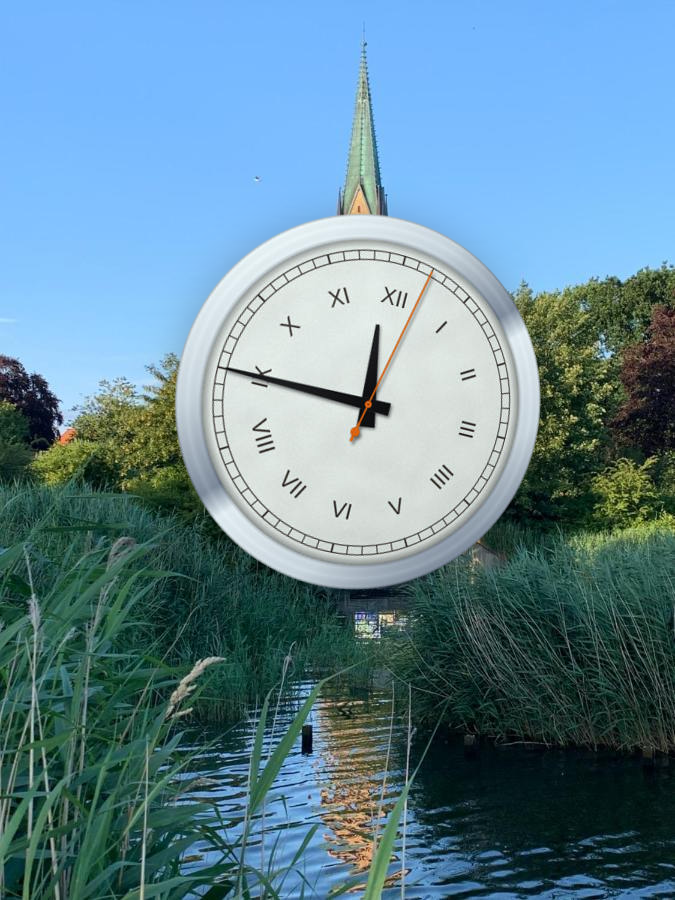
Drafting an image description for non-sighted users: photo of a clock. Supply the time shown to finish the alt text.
11:45:02
